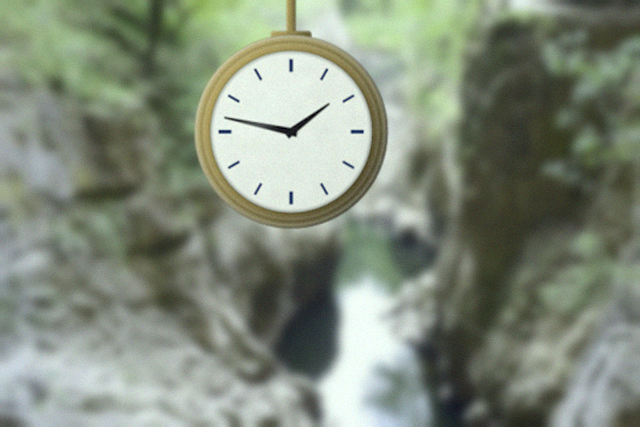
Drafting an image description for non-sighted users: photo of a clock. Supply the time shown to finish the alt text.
1:47
